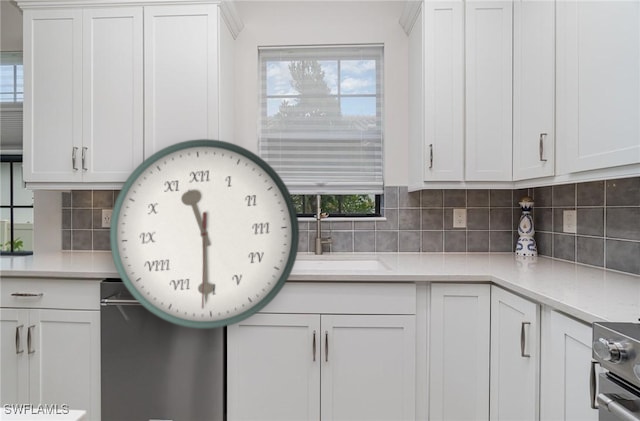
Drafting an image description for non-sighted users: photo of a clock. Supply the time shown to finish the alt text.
11:30:31
